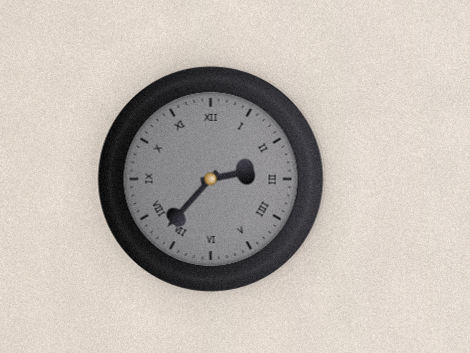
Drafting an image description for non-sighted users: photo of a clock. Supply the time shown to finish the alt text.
2:37
